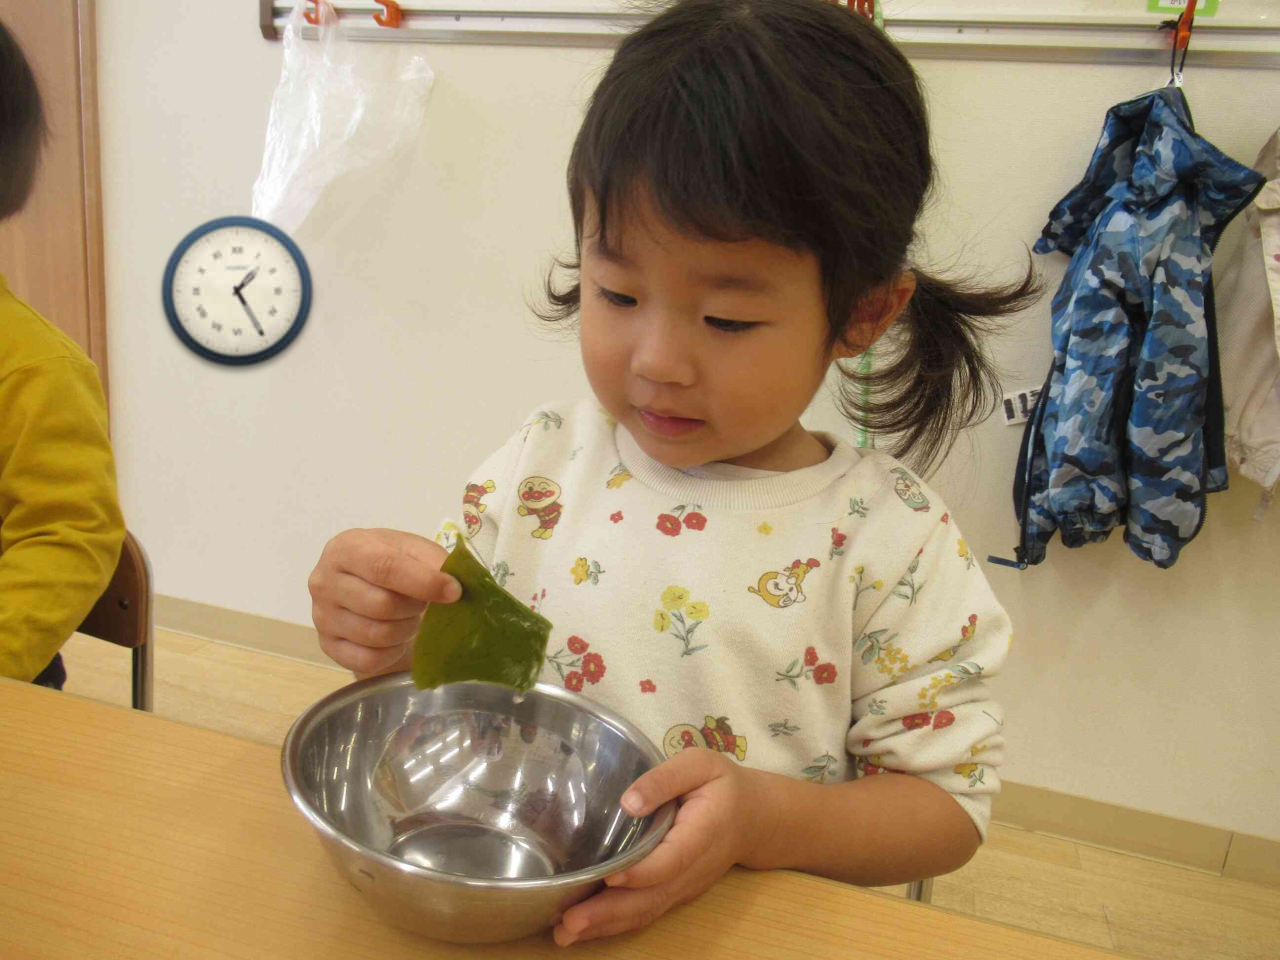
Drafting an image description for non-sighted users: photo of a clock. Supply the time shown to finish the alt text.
1:25
